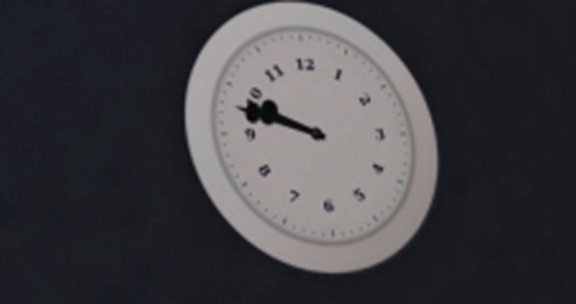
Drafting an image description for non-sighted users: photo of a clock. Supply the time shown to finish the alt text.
9:48
